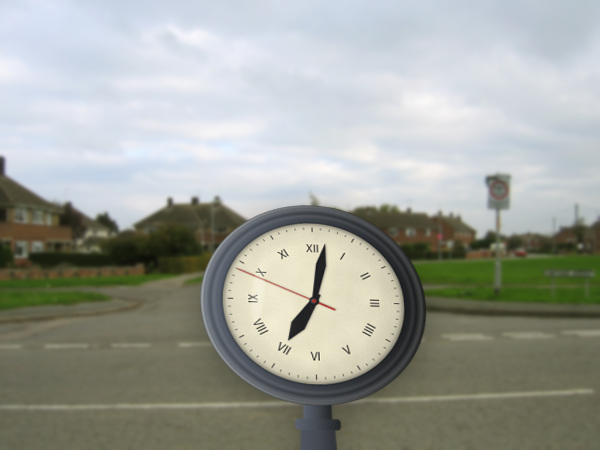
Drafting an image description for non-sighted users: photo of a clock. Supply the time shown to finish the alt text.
7:01:49
